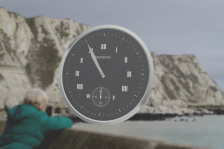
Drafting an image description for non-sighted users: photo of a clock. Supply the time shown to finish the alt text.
10:55
